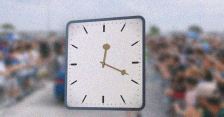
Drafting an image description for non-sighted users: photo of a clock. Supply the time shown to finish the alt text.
12:19
